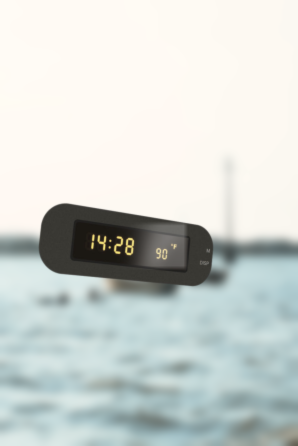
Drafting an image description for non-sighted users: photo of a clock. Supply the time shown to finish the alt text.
14:28
